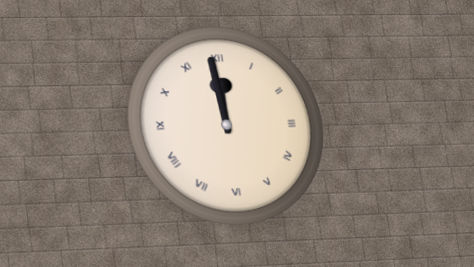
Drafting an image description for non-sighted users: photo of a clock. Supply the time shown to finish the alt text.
11:59
